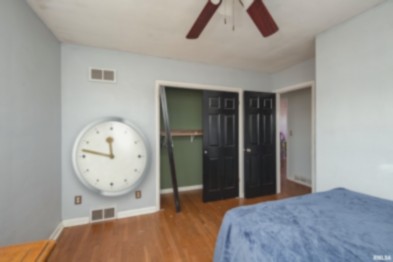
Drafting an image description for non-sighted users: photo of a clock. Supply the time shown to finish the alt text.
11:47
